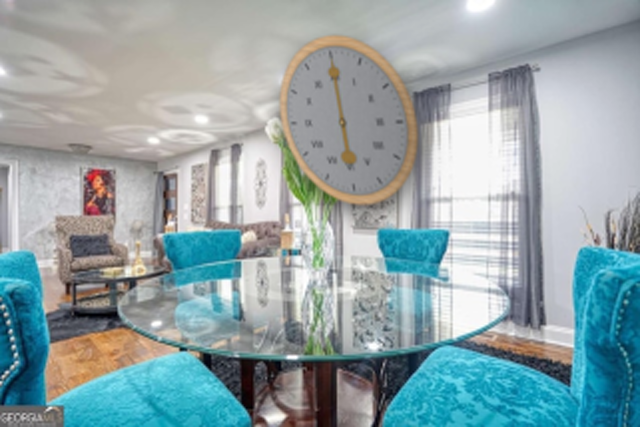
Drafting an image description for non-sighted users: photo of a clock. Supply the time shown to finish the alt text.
6:00
